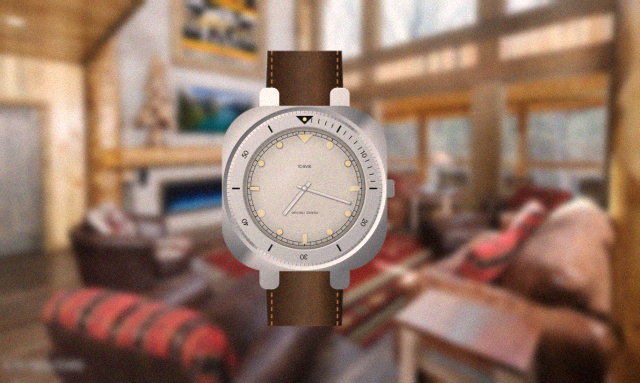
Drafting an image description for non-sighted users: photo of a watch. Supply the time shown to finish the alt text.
7:18
